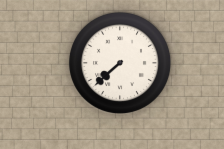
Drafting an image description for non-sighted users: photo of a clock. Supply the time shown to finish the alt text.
7:38
